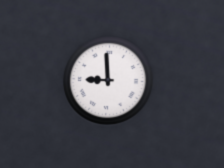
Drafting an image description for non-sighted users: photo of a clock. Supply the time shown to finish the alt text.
8:59
